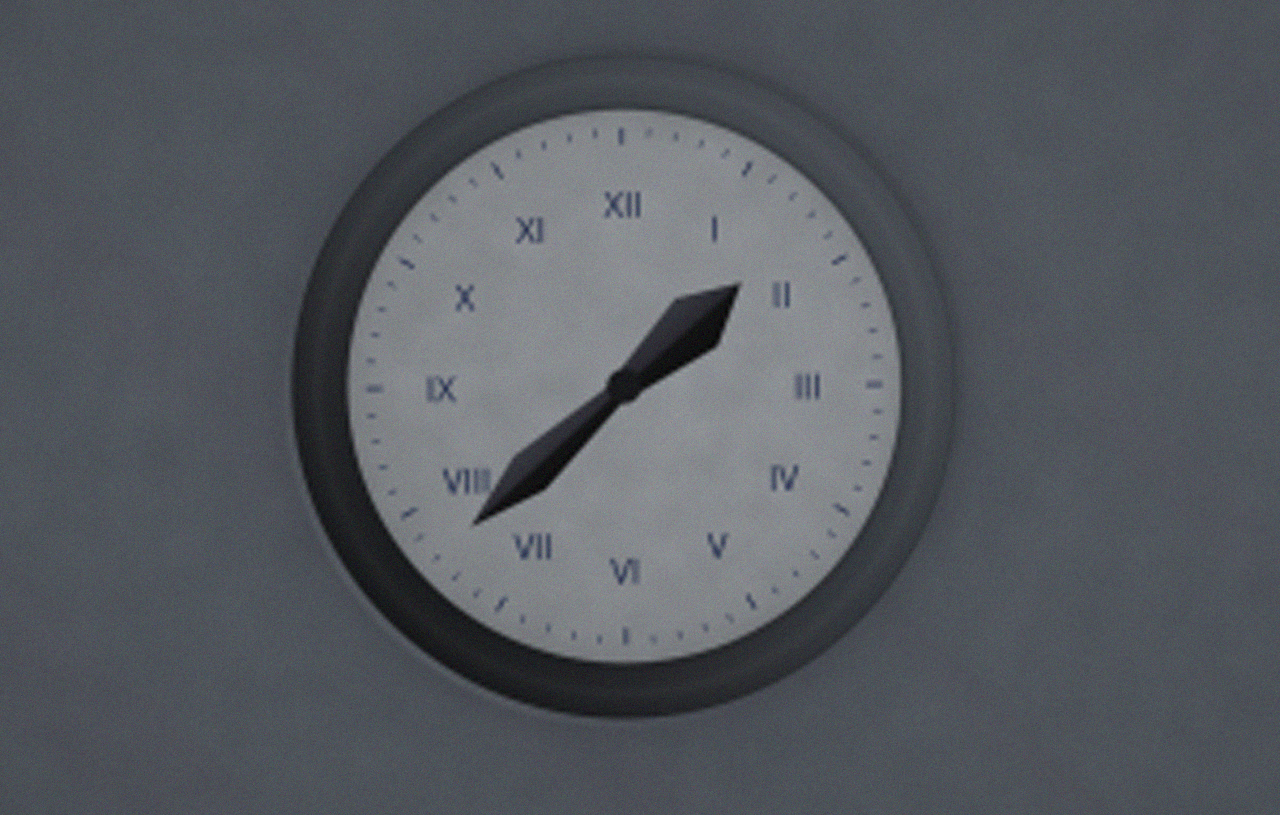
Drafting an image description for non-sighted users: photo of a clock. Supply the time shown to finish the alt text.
1:38
